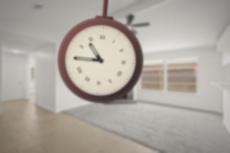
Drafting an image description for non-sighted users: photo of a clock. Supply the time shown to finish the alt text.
10:45
